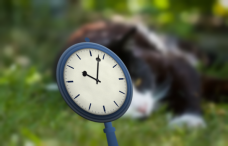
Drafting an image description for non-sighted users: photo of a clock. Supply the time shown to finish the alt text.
10:03
